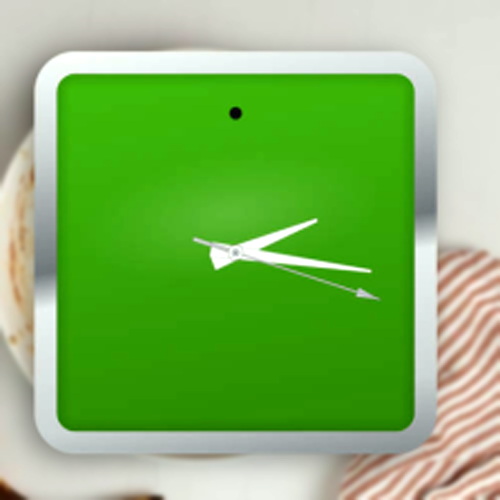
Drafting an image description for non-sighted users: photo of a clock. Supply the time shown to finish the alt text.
2:16:18
